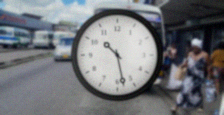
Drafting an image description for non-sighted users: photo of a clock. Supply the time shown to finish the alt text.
10:28
